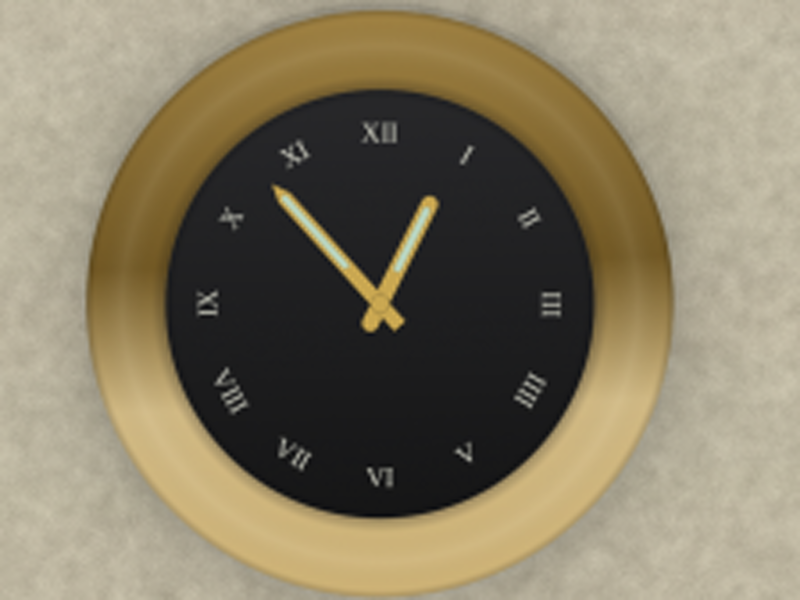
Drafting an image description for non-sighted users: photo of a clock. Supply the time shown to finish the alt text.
12:53
